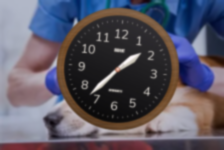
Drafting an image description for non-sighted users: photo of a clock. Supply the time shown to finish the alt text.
1:37
